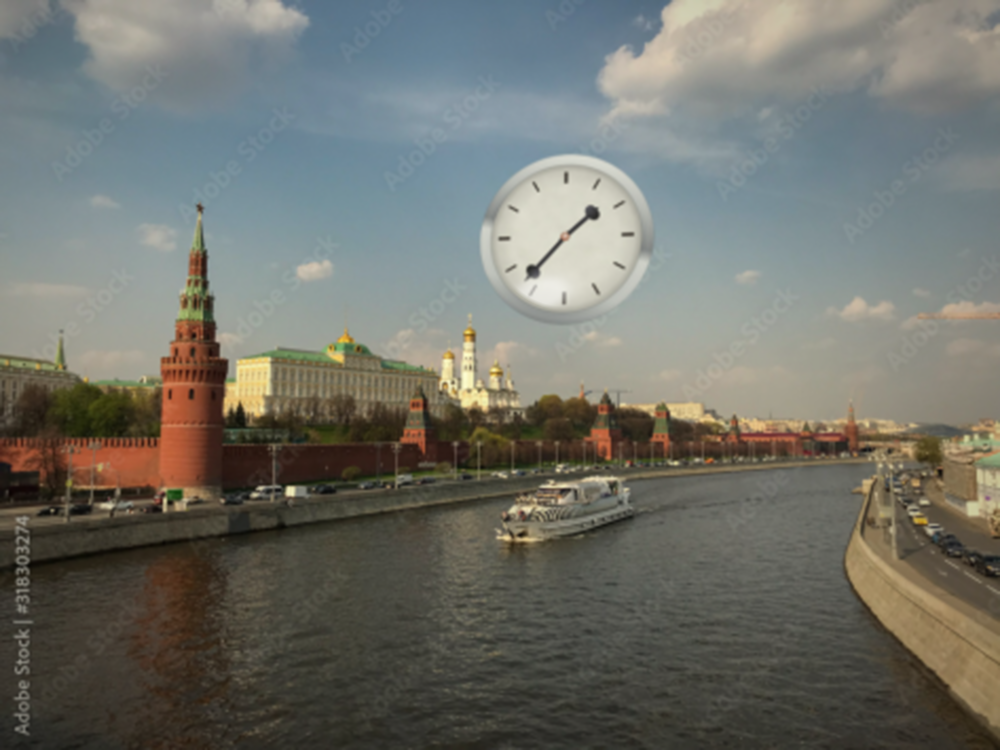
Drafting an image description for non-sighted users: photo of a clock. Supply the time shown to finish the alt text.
1:37
